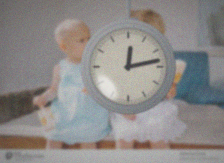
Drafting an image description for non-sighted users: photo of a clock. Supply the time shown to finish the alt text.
12:13
